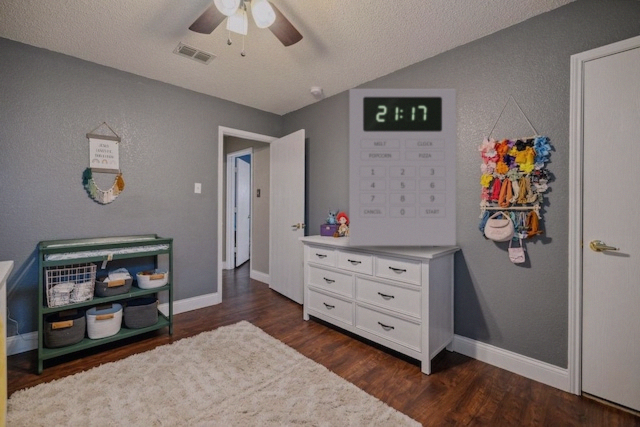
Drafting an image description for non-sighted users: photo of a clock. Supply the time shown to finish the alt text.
21:17
